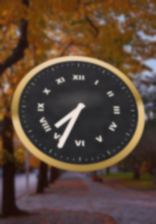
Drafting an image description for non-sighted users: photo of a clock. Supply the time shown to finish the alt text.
7:34
